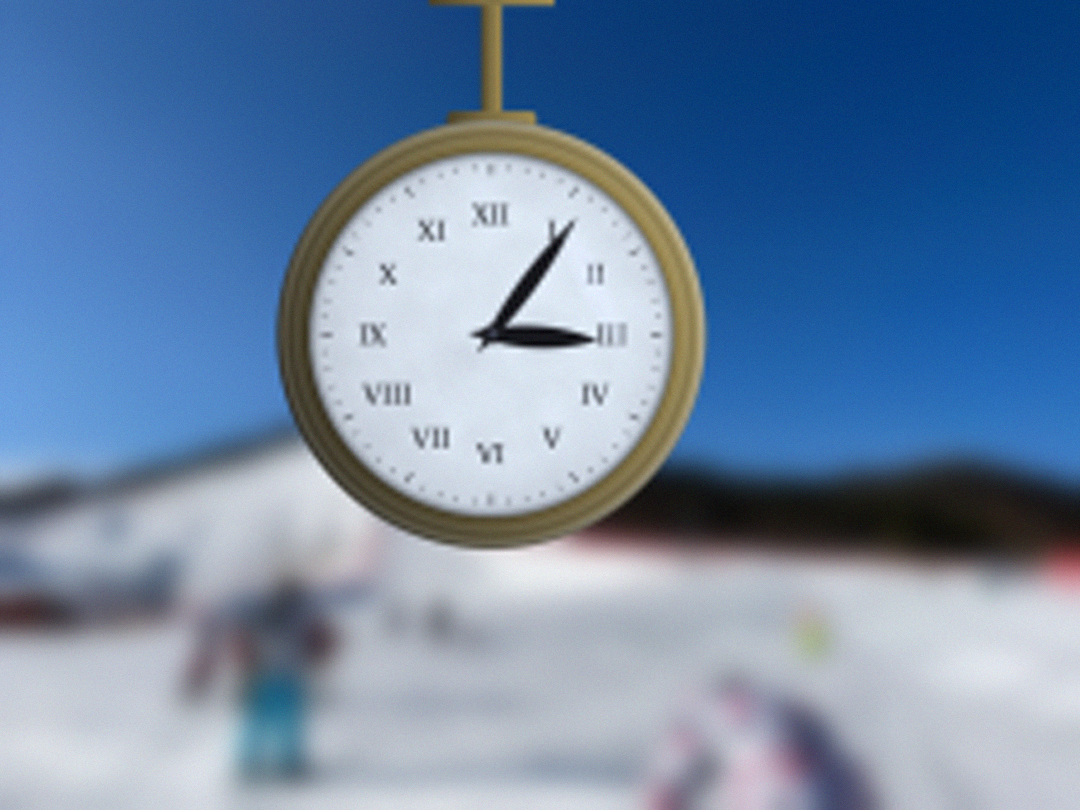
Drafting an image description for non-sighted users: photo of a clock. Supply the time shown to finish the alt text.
3:06
